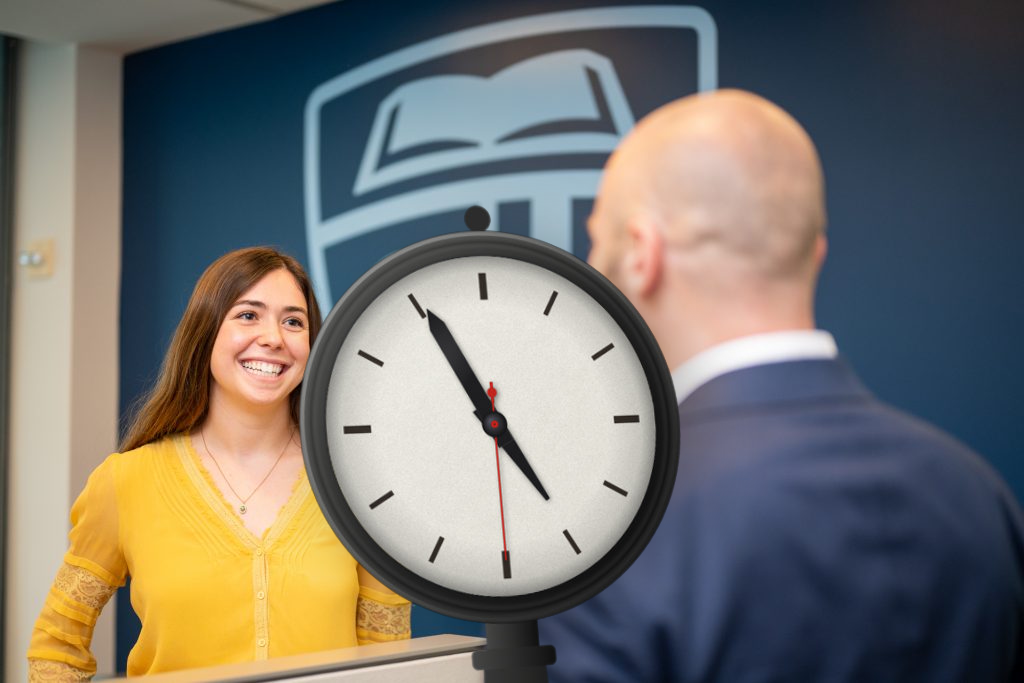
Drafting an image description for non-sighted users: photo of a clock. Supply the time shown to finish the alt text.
4:55:30
